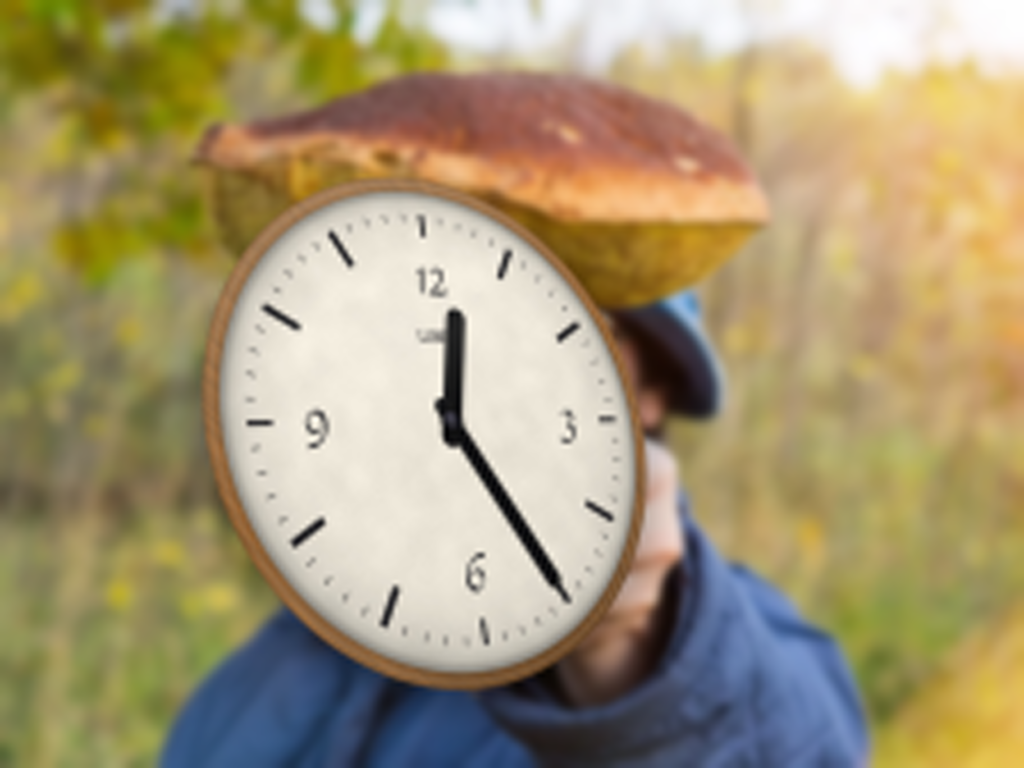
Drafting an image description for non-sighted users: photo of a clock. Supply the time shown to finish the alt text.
12:25
